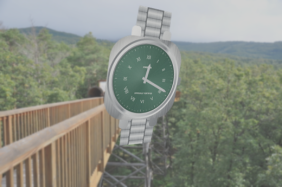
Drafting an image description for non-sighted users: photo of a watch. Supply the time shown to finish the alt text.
12:19
